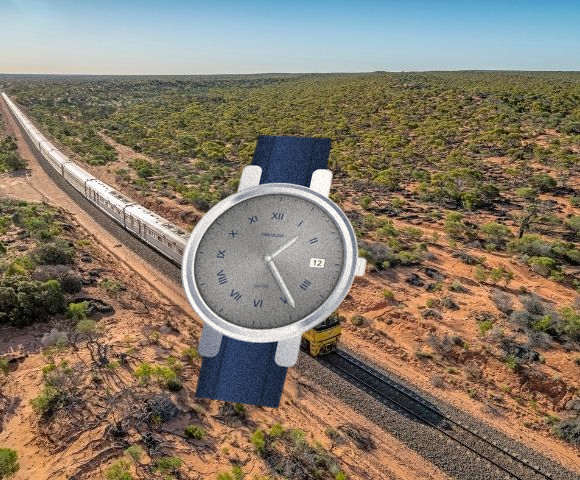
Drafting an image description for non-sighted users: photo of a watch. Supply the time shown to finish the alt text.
1:24
